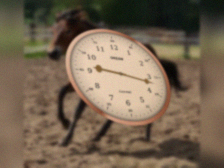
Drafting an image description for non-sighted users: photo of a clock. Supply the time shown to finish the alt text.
9:17
